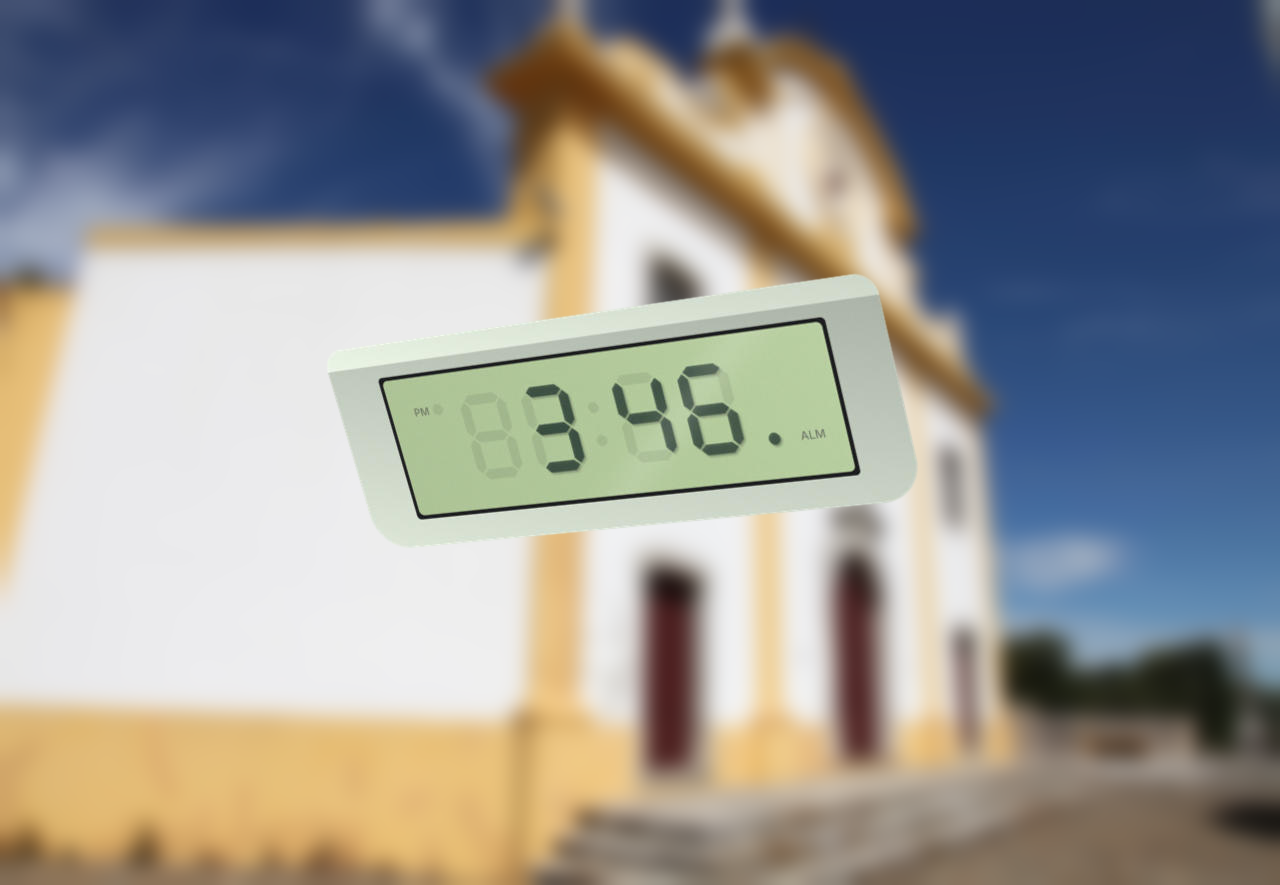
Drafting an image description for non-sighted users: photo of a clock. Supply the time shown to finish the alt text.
3:46
